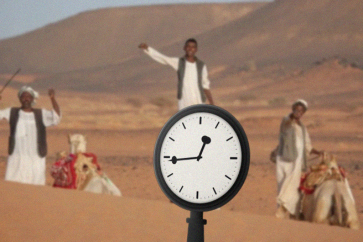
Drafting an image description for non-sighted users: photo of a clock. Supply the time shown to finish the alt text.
12:44
